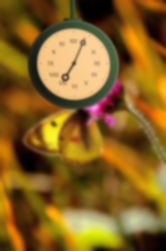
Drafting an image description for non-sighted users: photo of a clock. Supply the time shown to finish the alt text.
7:04
